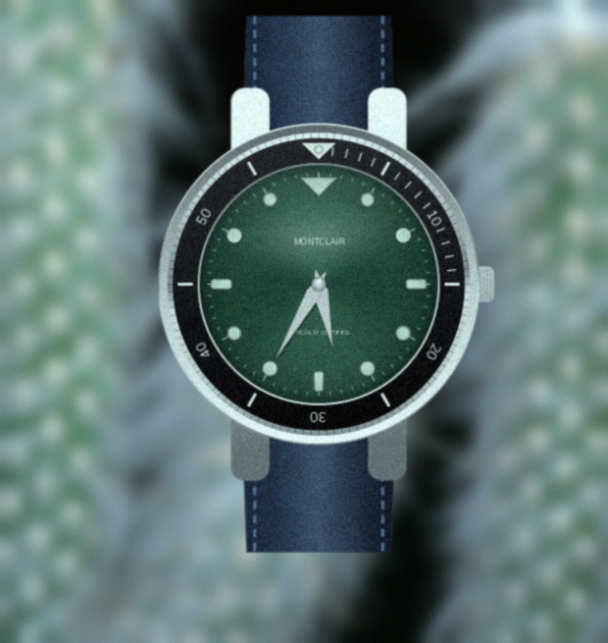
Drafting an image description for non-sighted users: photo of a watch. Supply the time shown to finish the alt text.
5:35
